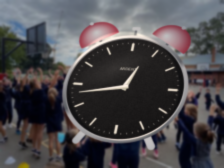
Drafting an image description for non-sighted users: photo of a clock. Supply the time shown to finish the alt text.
12:43
